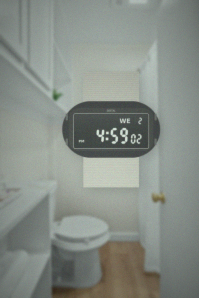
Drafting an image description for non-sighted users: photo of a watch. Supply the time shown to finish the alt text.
4:59:02
